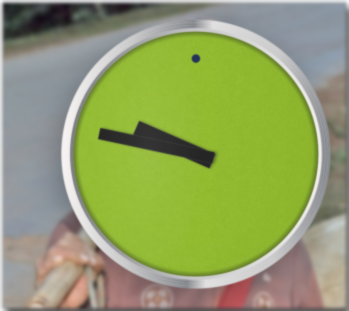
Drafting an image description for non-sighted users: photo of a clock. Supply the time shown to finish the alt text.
9:47
